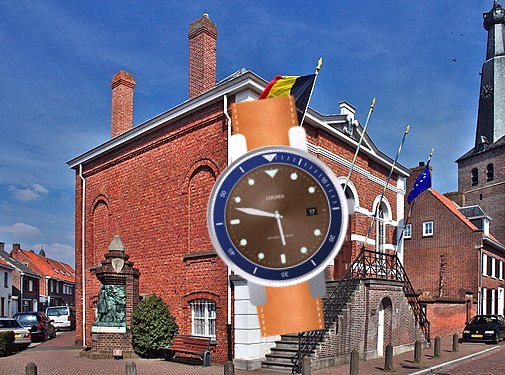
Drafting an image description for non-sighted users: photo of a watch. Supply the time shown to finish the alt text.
5:48
